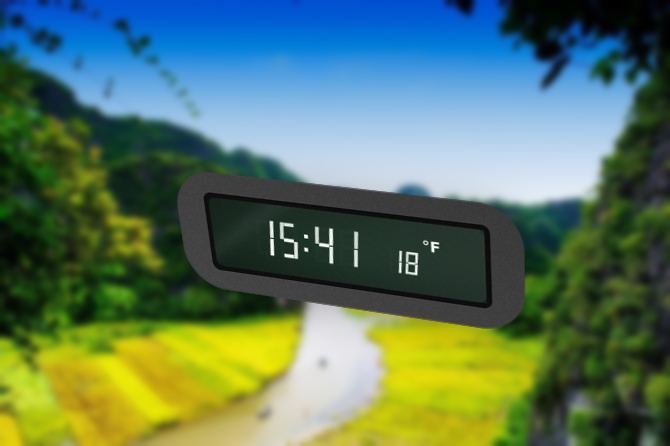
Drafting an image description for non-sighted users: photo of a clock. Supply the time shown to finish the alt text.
15:41
